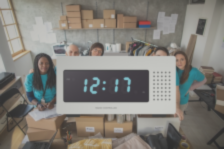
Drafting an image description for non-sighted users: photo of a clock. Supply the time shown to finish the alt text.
12:17
